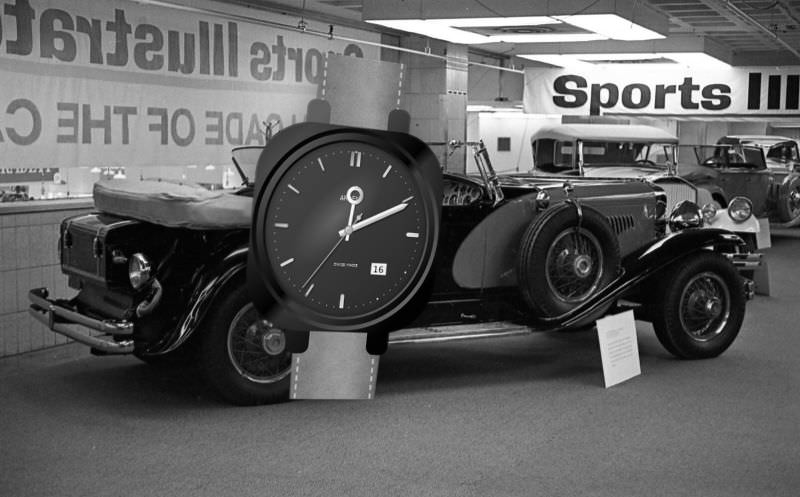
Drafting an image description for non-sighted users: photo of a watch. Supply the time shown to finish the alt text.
12:10:36
